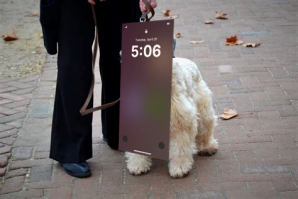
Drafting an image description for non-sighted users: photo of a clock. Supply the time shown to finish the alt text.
5:06
